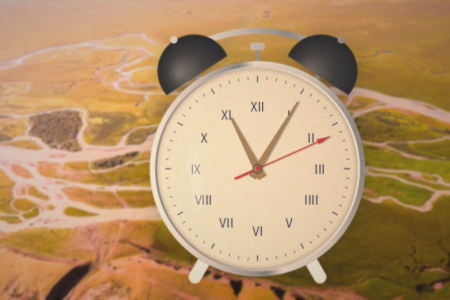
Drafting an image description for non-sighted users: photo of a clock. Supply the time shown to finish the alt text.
11:05:11
